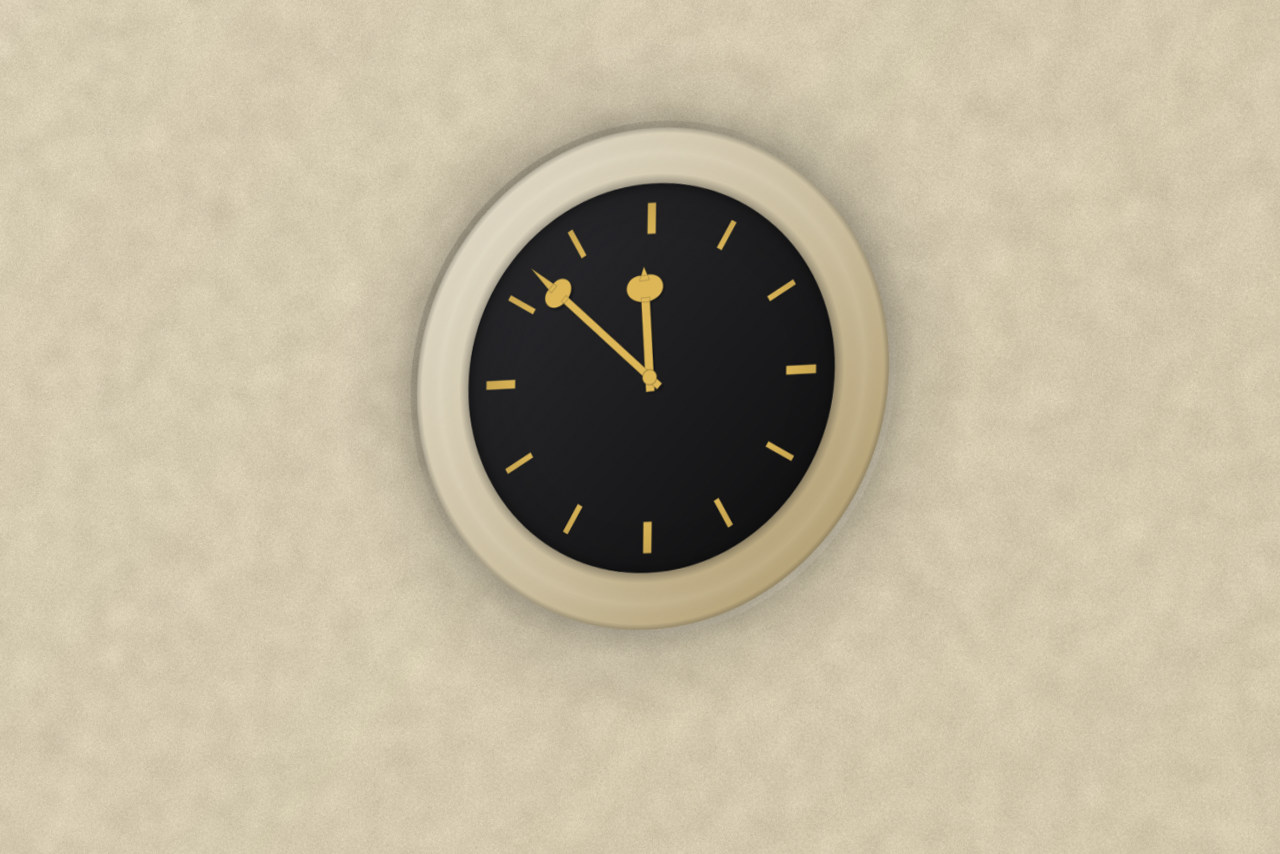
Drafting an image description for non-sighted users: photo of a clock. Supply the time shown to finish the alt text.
11:52
